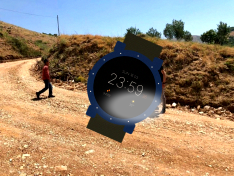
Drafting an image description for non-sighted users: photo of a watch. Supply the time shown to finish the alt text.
23:59
